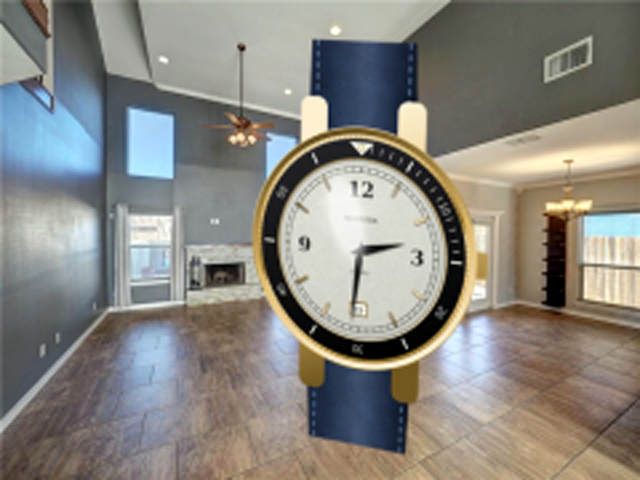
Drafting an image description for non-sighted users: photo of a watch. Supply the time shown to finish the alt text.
2:31
